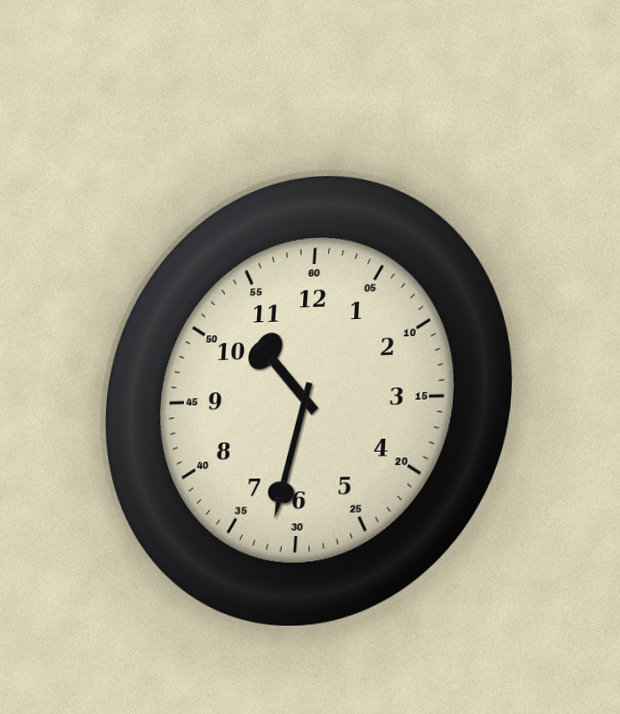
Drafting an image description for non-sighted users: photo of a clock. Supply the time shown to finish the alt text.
10:32
